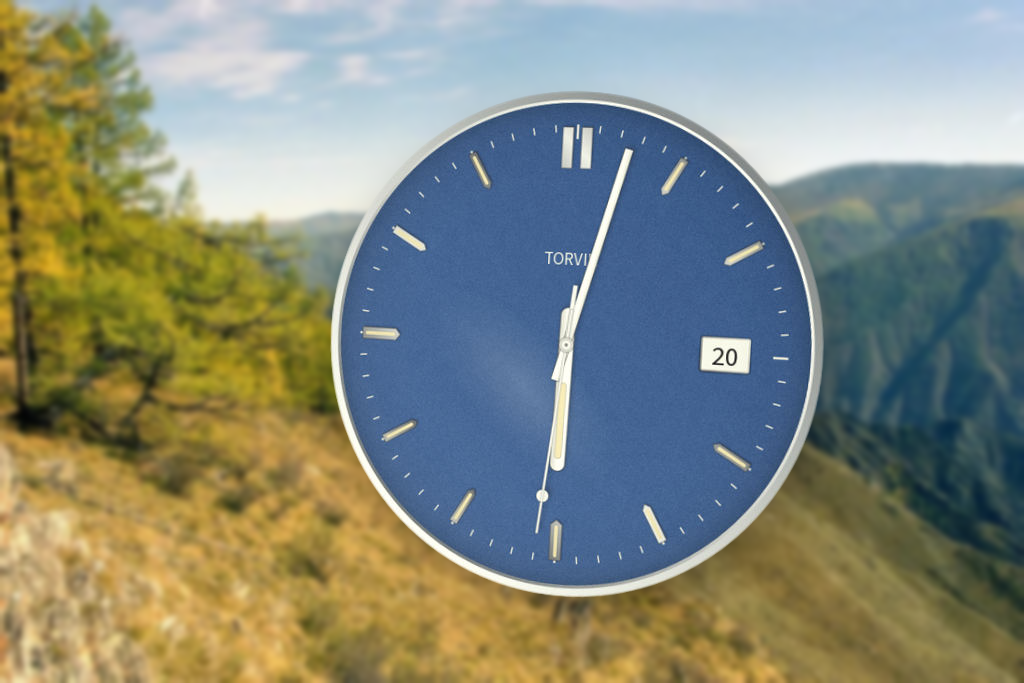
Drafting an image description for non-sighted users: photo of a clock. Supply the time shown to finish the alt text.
6:02:31
